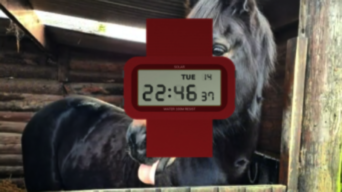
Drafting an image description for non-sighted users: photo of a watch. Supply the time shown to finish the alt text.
22:46:37
